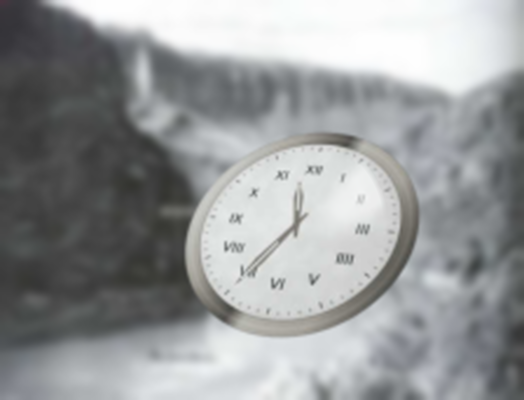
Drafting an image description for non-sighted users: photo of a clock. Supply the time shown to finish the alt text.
11:35
